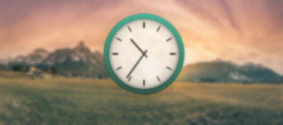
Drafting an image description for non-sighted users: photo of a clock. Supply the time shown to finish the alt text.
10:36
